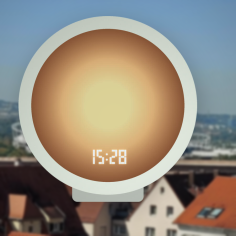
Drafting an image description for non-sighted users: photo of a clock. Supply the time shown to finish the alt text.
15:28
